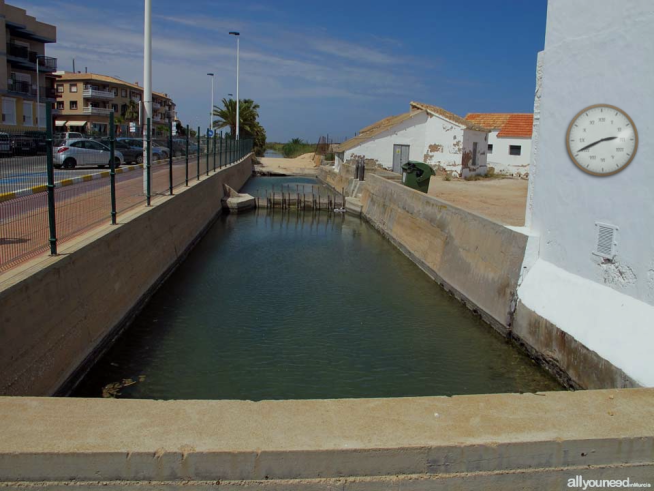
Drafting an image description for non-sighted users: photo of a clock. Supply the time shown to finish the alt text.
2:41
